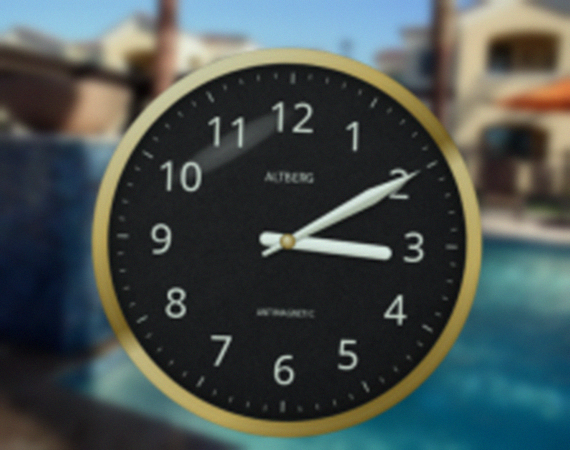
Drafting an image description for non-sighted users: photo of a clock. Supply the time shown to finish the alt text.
3:10
